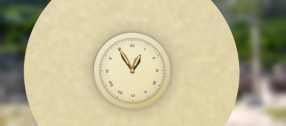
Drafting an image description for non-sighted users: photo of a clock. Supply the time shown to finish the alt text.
12:55
